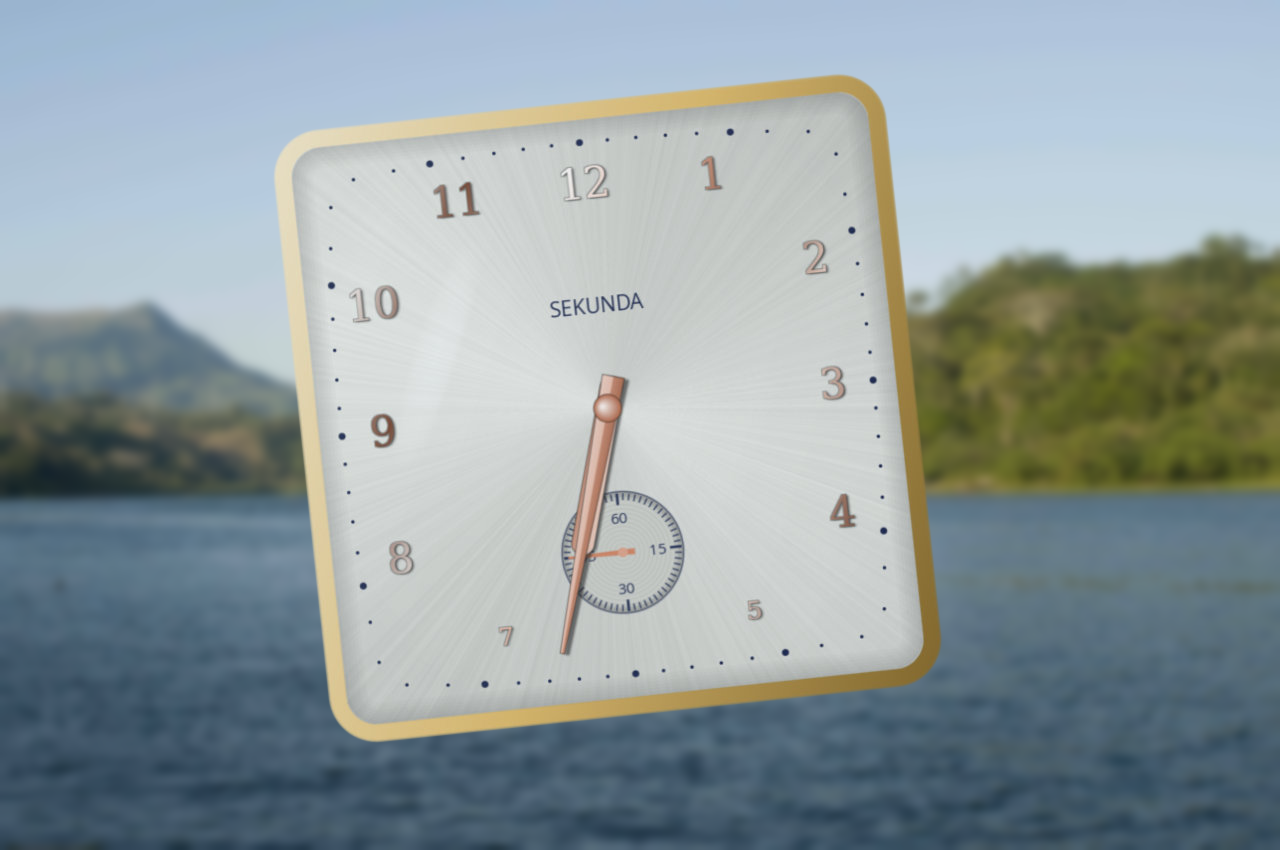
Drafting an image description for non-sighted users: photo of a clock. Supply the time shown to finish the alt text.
6:32:45
